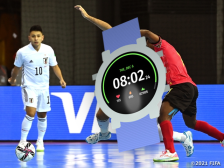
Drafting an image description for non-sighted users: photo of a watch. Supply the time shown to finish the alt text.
8:02
